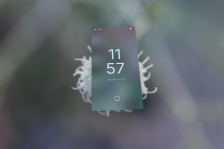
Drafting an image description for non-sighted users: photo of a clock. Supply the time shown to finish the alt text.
11:57
